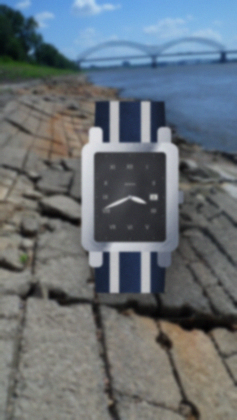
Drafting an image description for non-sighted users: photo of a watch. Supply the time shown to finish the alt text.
3:41
